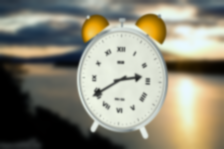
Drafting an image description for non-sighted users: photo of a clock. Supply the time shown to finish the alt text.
2:40
